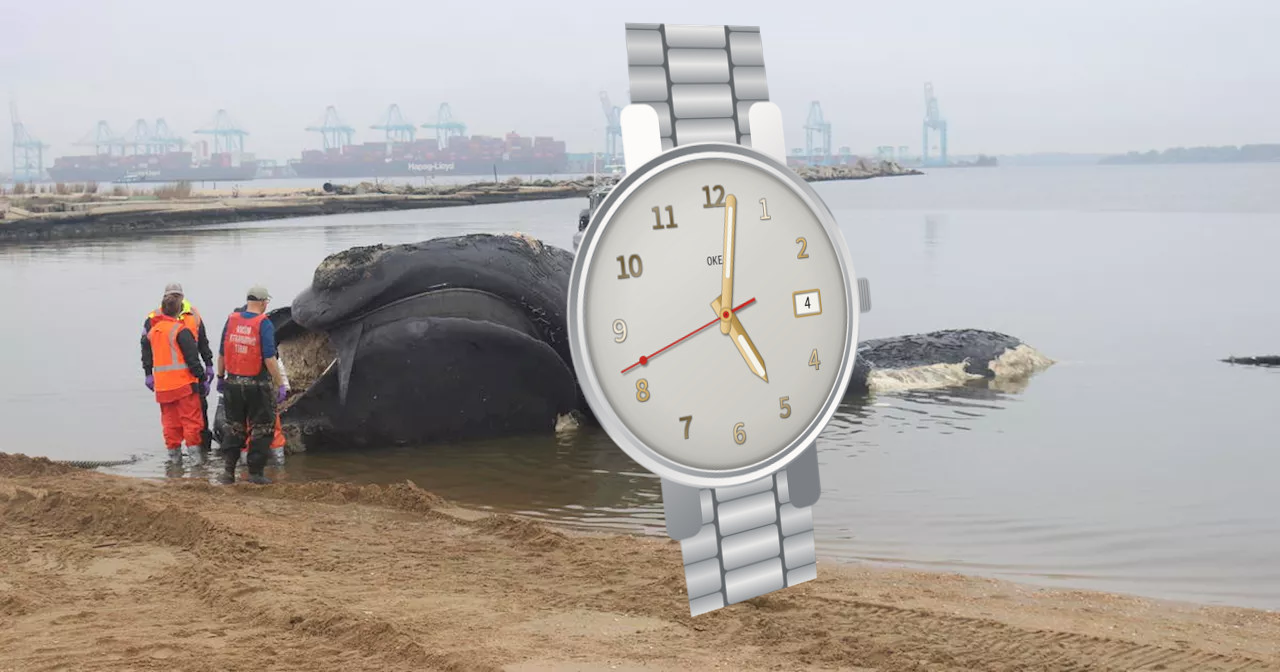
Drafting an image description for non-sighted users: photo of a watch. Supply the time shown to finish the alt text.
5:01:42
